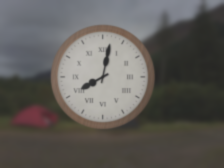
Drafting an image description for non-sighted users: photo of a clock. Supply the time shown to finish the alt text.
8:02
